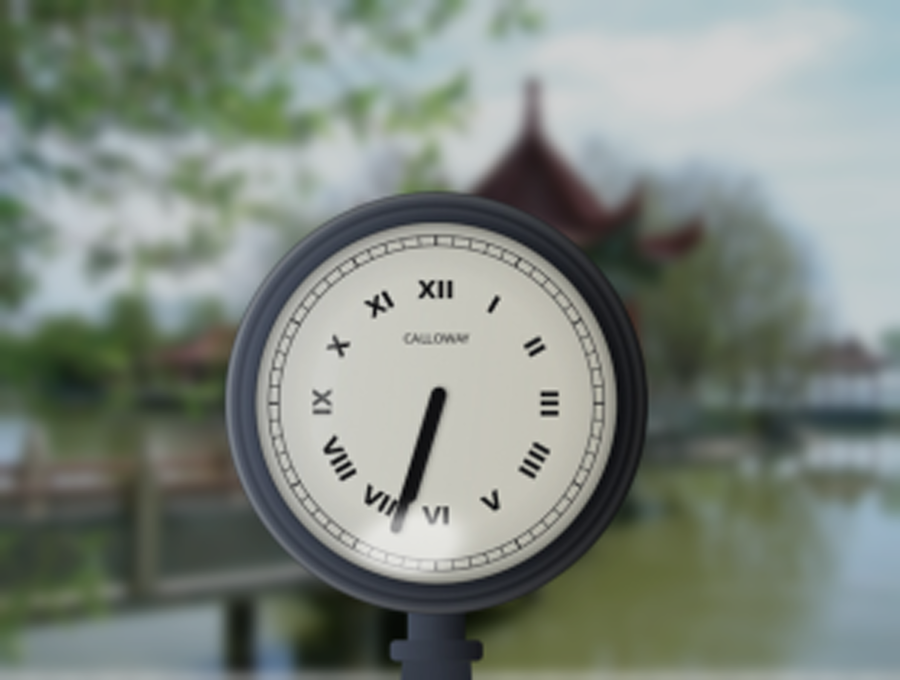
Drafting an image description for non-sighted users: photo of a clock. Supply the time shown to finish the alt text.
6:33
